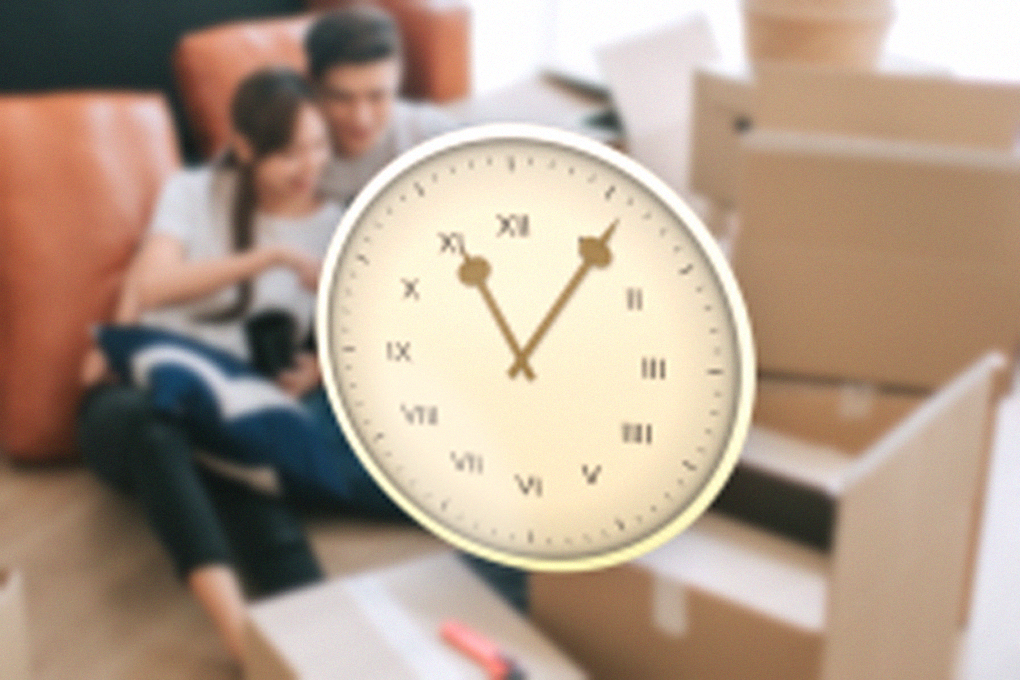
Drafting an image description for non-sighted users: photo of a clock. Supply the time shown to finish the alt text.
11:06
